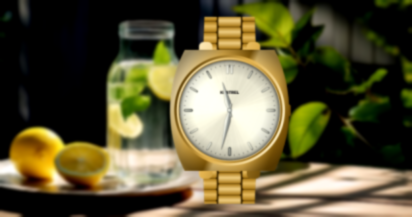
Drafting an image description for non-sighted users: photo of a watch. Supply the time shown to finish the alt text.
11:32
